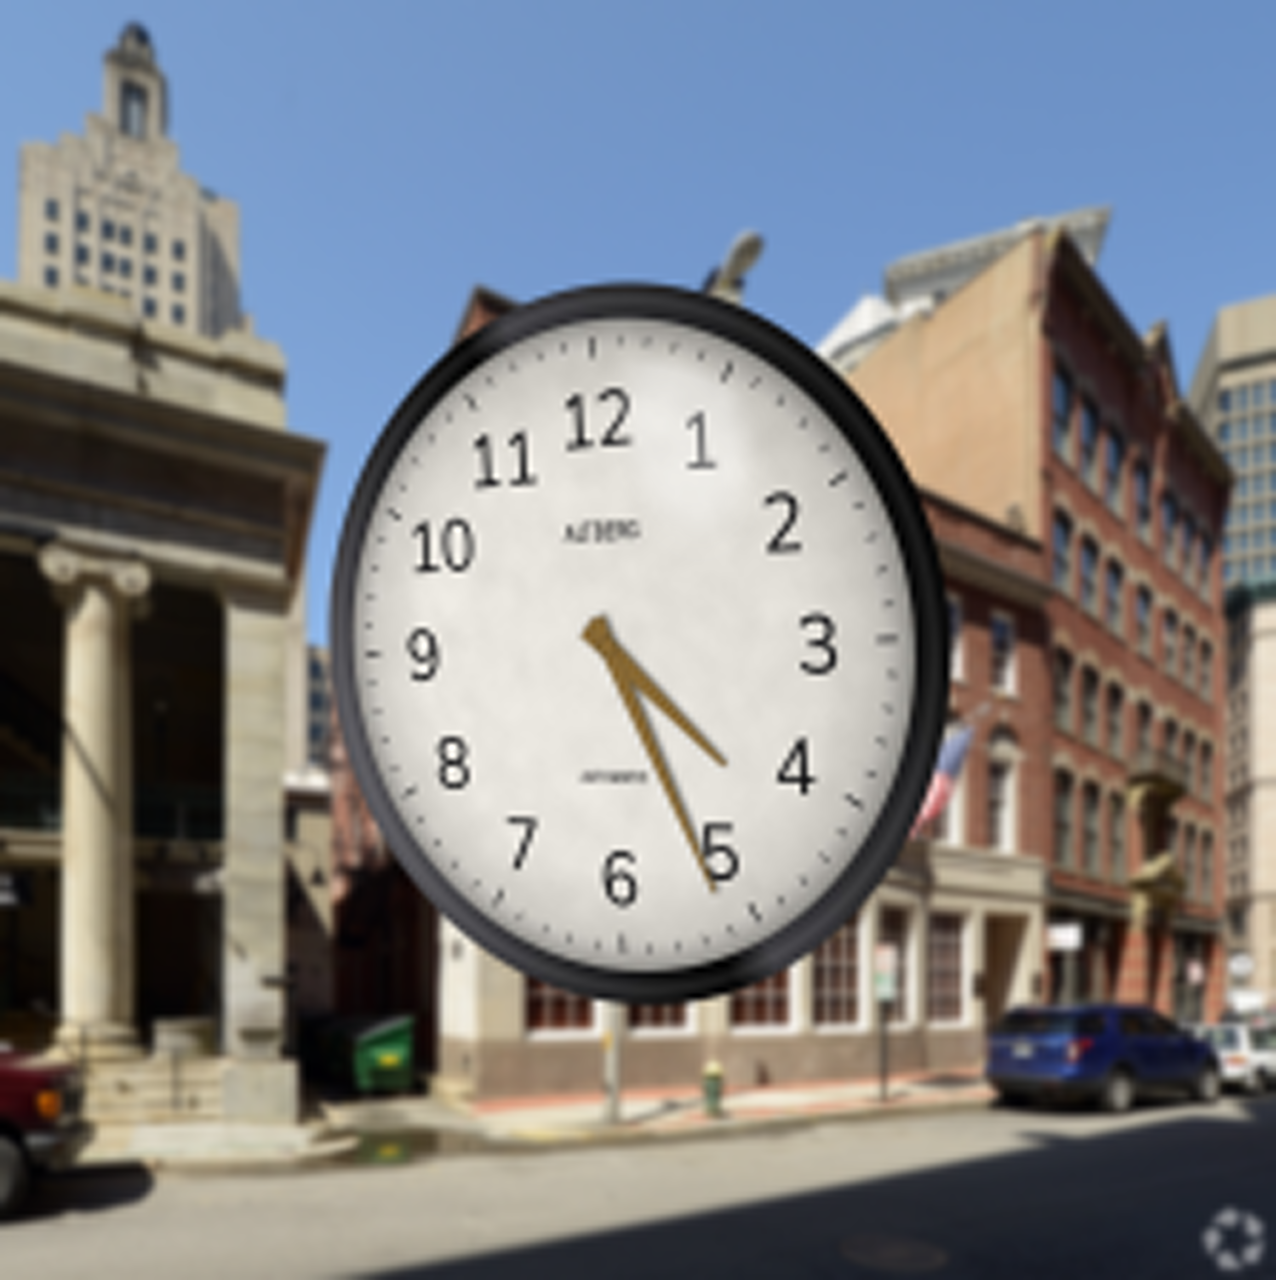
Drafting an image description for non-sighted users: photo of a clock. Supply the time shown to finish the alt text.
4:26
